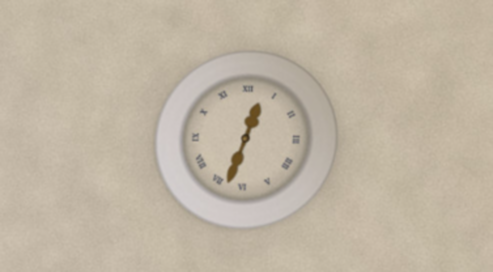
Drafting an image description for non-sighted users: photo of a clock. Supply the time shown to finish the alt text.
12:33
